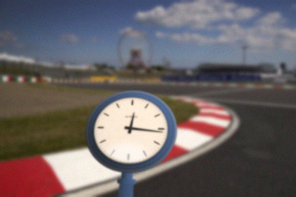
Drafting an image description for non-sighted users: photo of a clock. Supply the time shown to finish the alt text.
12:16
